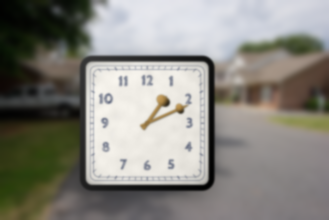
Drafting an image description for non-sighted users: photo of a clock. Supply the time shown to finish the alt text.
1:11
